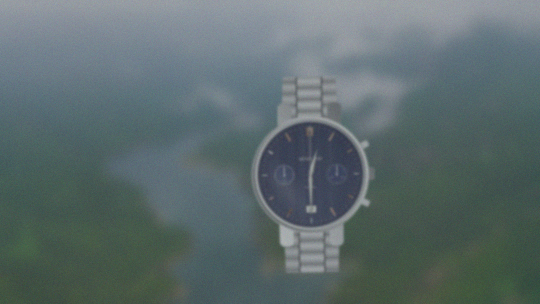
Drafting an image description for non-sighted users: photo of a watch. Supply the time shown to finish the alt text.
12:30
